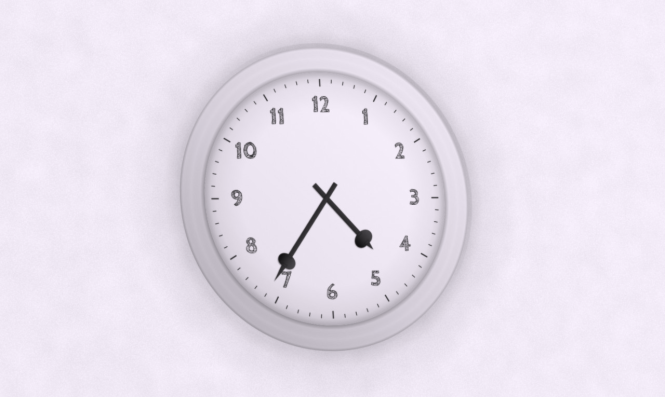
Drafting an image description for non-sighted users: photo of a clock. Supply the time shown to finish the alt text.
4:36
